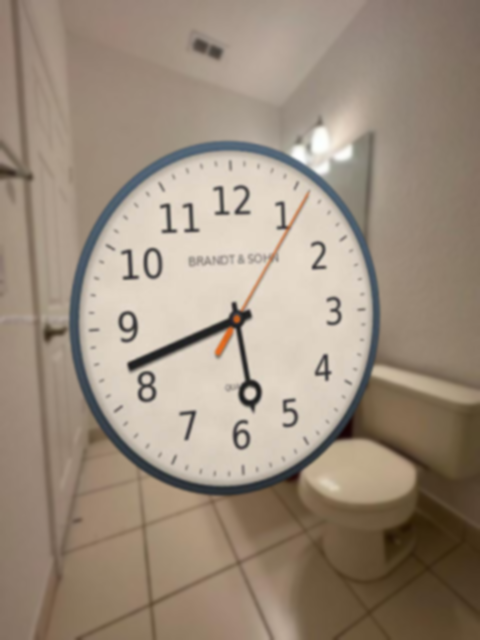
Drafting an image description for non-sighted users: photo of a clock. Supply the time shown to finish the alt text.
5:42:06
